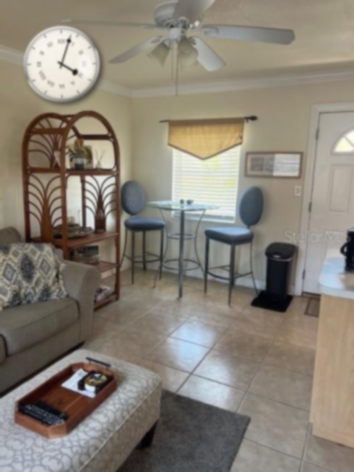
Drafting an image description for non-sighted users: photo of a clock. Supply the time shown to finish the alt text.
4:03
